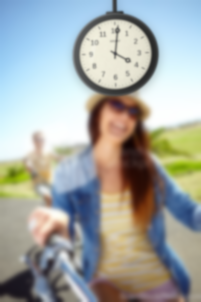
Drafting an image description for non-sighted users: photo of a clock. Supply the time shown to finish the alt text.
4:01
